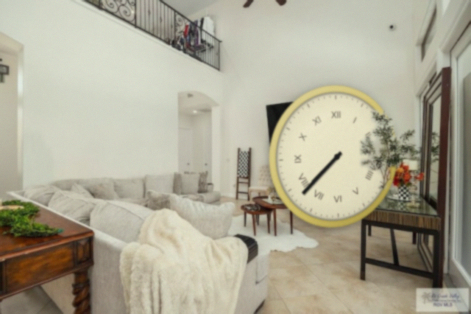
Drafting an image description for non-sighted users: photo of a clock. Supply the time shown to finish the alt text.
7:38
